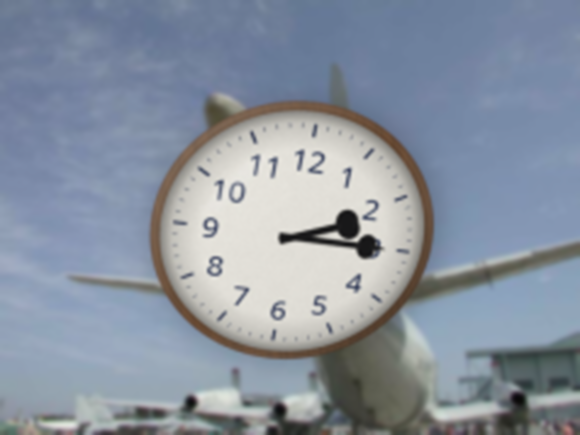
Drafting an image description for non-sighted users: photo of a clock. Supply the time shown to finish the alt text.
2:15
